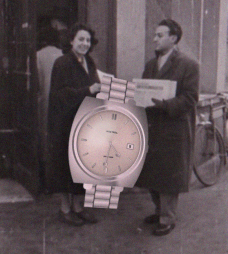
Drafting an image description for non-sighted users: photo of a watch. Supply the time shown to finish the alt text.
4:31
